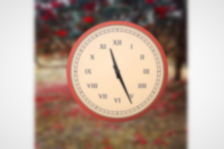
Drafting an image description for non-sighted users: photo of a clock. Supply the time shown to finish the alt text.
11:26
